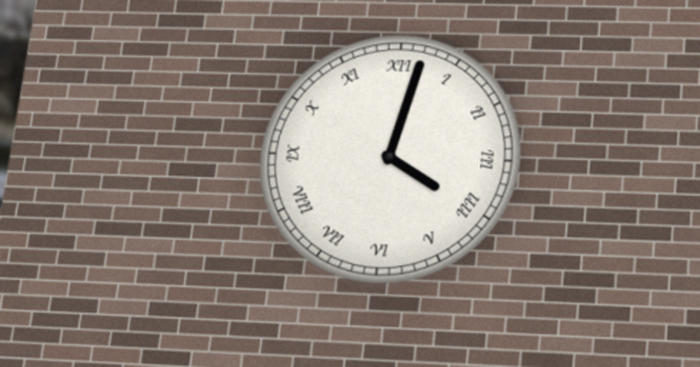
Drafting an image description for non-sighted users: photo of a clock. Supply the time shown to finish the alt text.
4:02
